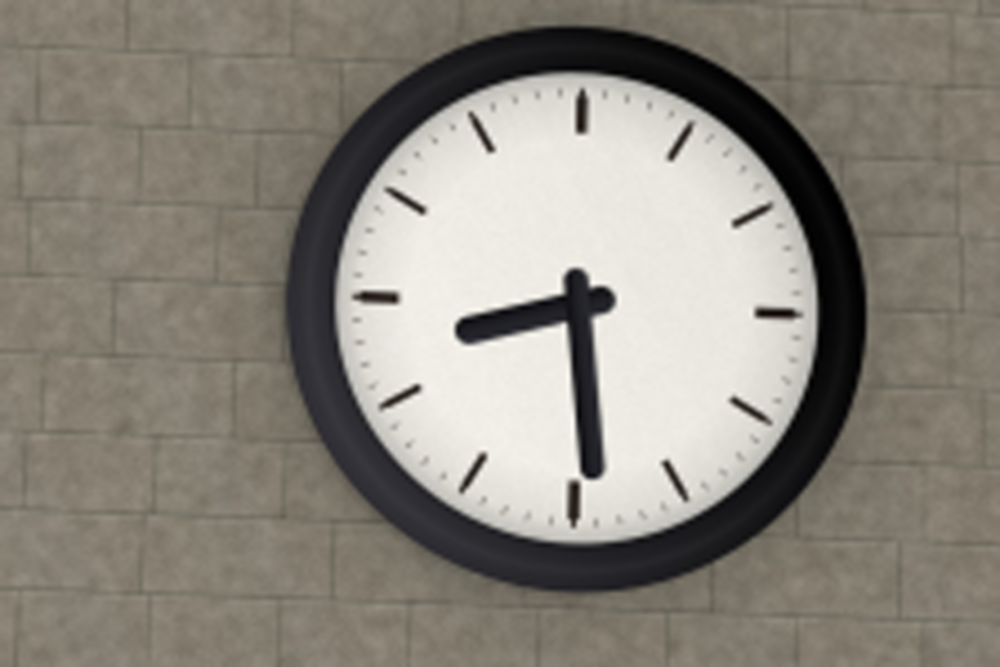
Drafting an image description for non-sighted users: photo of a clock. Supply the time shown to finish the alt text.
8:29
